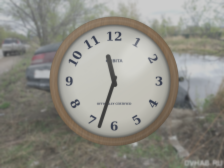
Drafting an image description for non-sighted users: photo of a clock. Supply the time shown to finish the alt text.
11:33
